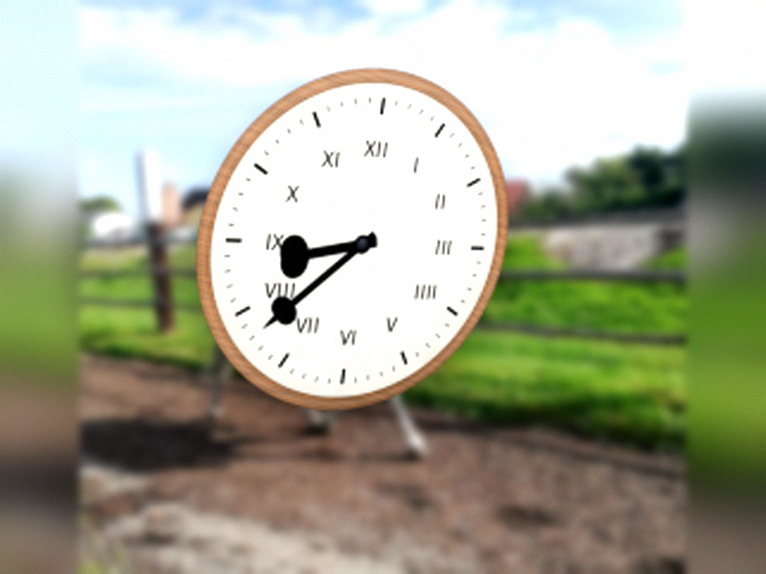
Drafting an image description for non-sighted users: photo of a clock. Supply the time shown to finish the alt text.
8:38
